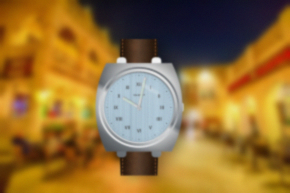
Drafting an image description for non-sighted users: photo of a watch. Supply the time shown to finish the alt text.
10:02
